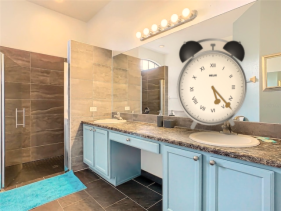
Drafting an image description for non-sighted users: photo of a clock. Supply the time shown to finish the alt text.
5:23
